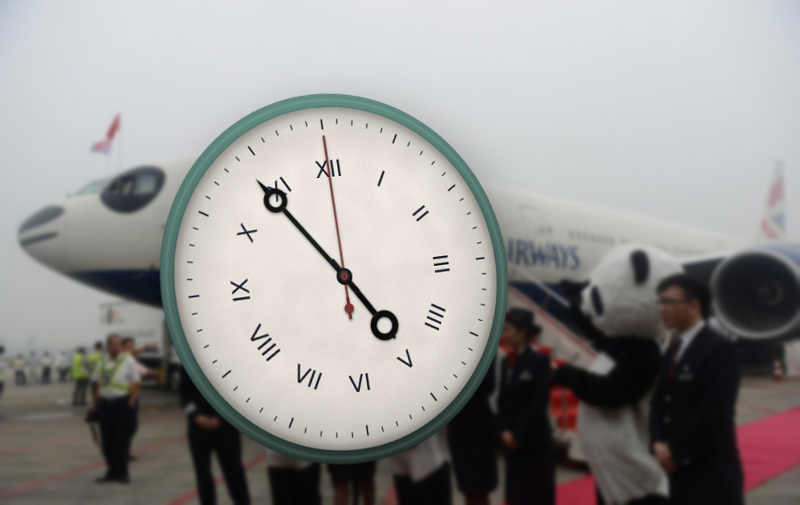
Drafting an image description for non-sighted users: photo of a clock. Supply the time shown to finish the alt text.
4:54:00
